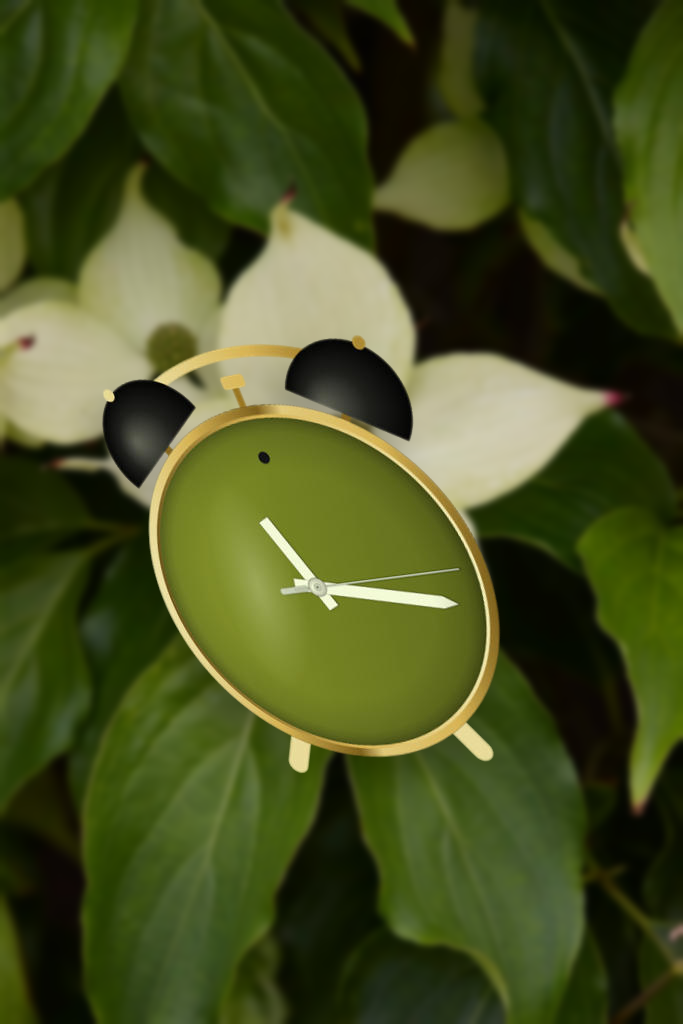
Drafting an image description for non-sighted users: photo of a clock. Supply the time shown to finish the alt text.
11:17:15
